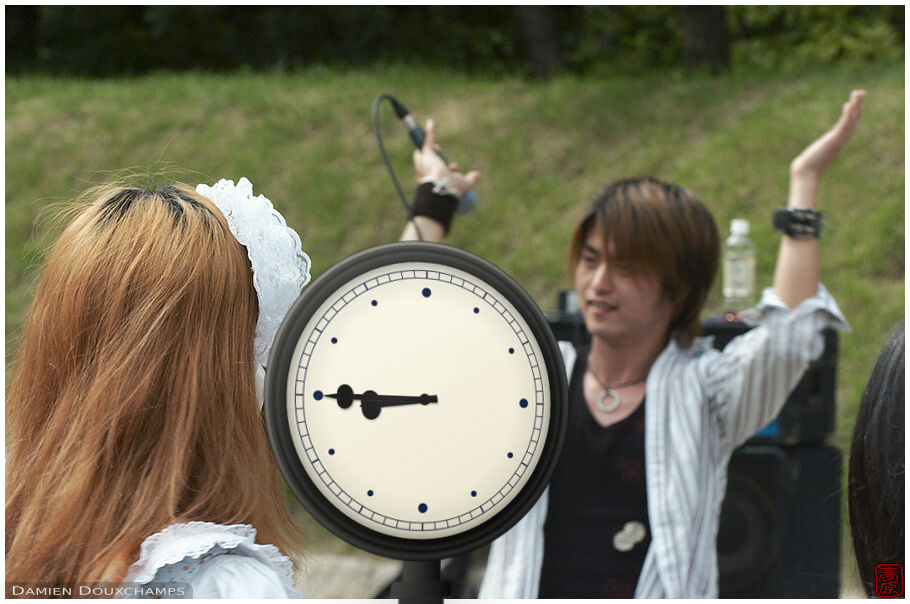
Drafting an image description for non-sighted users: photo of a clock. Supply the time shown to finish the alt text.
8:45
